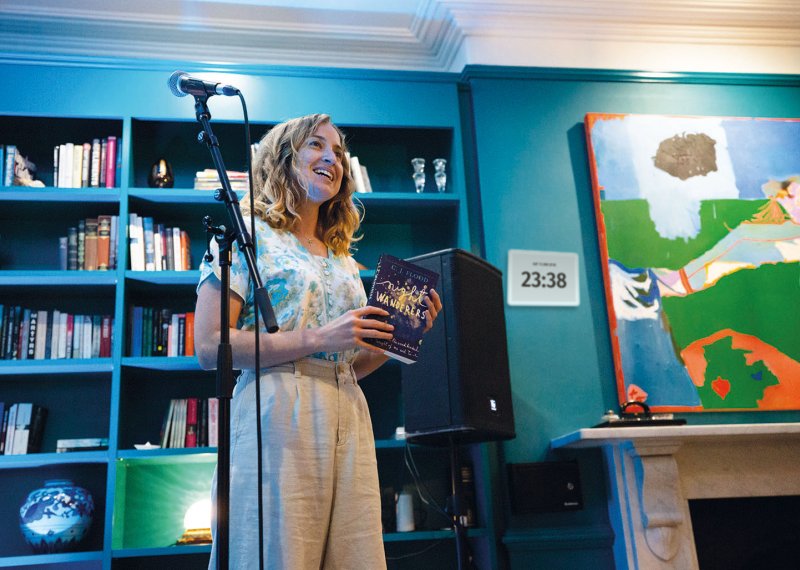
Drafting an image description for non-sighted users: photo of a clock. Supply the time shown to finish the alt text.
23:38
